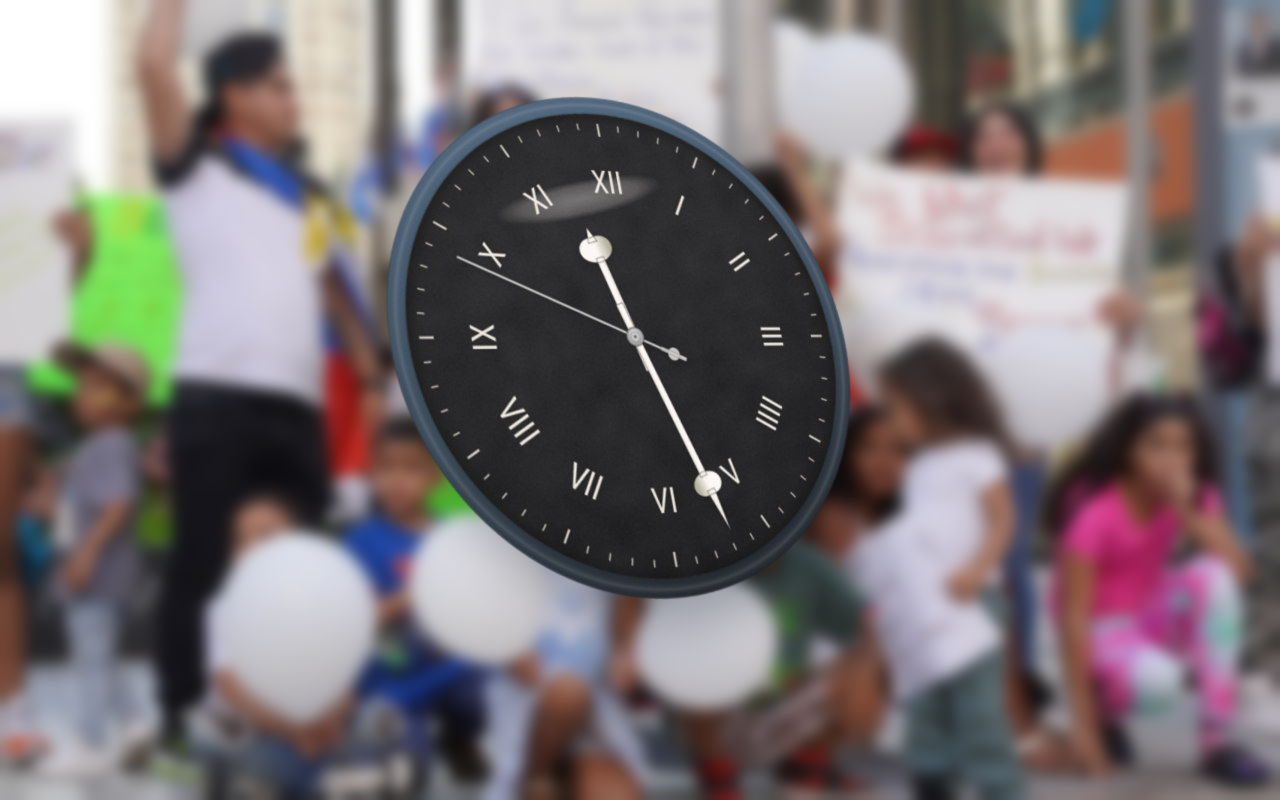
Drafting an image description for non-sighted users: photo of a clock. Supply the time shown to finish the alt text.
11:26:49
